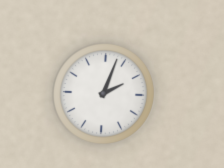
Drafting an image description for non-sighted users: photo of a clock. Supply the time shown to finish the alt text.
2:03
